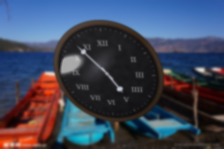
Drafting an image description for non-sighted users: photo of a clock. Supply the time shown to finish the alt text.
4:53
